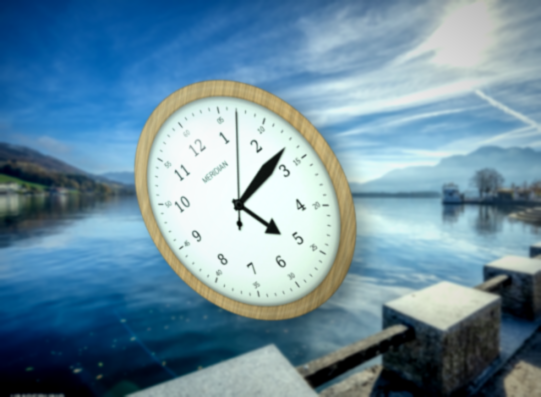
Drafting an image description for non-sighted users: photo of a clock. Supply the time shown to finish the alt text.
5:13:07
